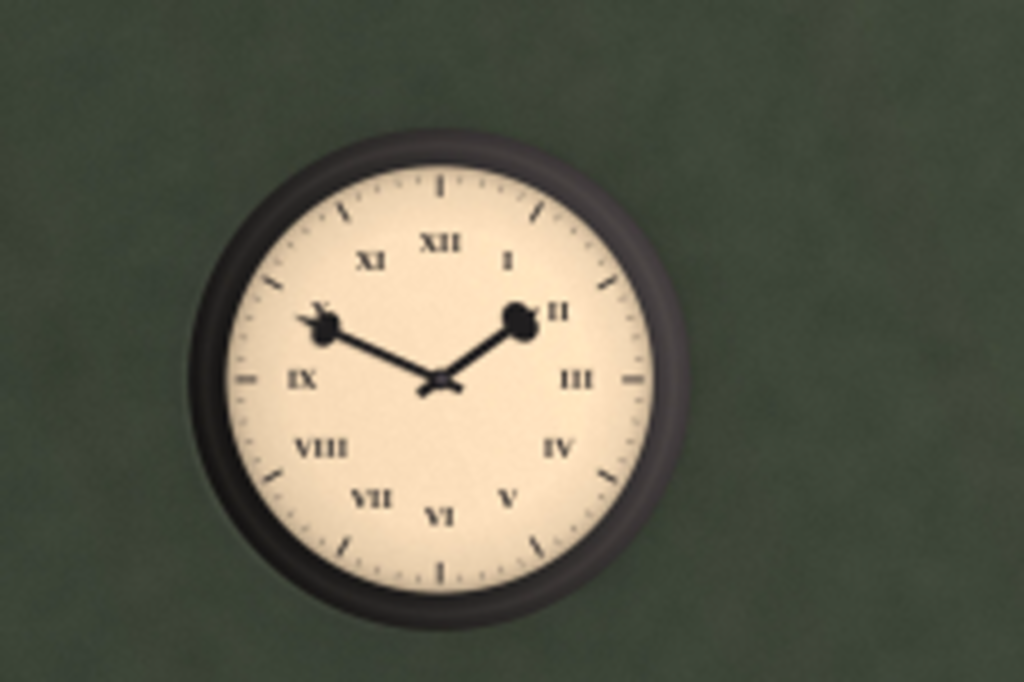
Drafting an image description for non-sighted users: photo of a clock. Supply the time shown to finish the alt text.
1:49
